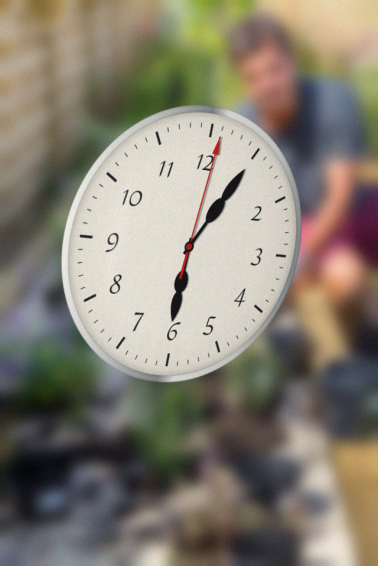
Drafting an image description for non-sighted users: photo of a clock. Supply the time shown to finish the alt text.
6:05:01
